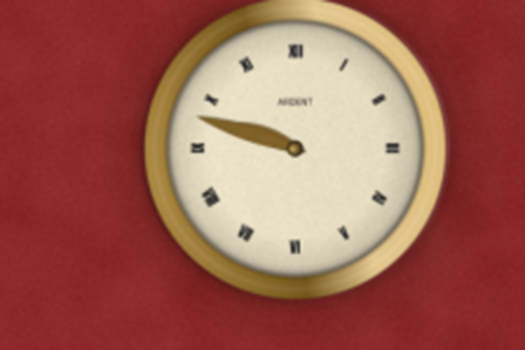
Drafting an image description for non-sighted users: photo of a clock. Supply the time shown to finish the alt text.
9:48
